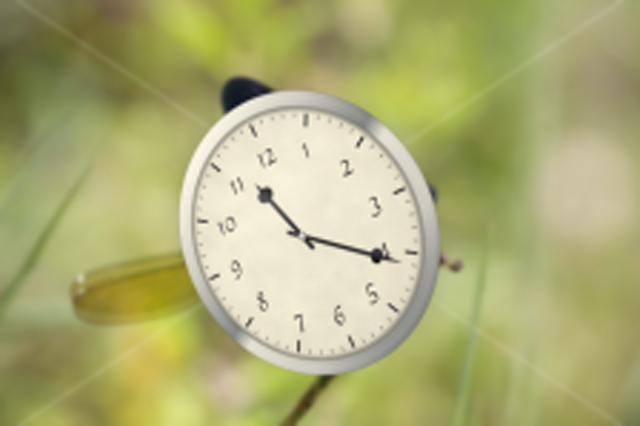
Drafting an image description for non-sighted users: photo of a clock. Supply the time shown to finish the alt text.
11:21
